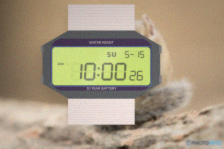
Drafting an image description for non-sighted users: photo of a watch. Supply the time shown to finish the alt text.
10:00:26
